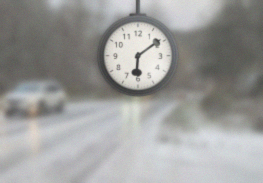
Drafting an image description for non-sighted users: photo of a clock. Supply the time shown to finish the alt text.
6:09
